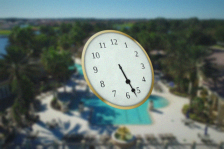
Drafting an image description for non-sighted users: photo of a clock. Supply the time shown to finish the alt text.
5:27
